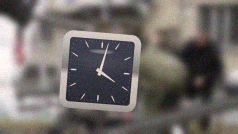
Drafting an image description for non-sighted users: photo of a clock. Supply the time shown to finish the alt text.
4:02
